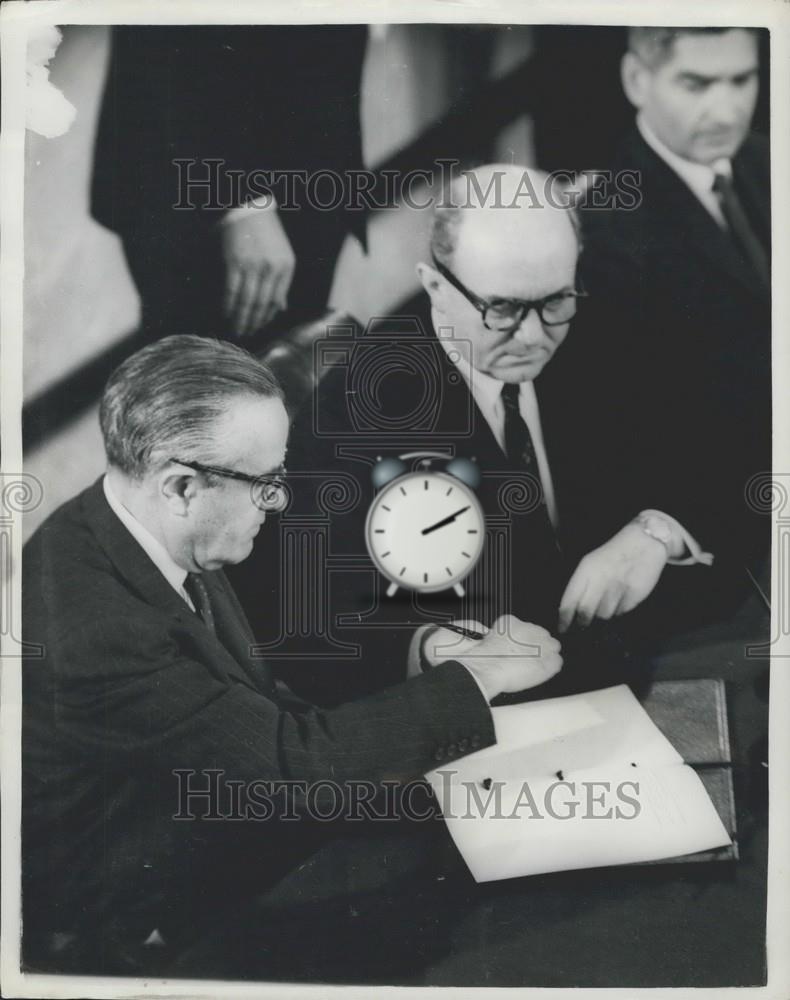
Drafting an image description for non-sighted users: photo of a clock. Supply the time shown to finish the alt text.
2:10
